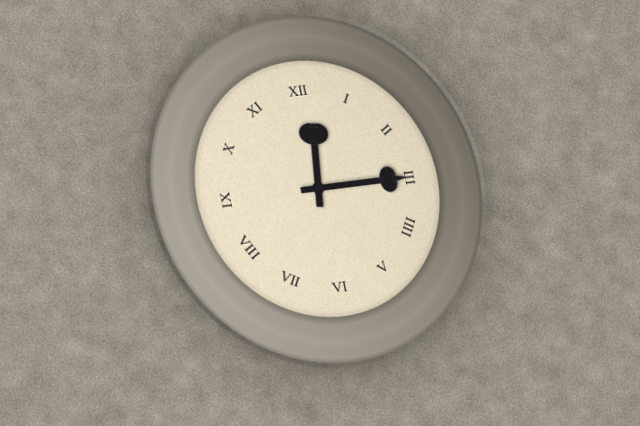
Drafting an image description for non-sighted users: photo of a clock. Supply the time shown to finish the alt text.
12:15
